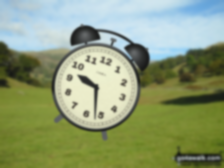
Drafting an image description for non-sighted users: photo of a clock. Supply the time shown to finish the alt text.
9:27
